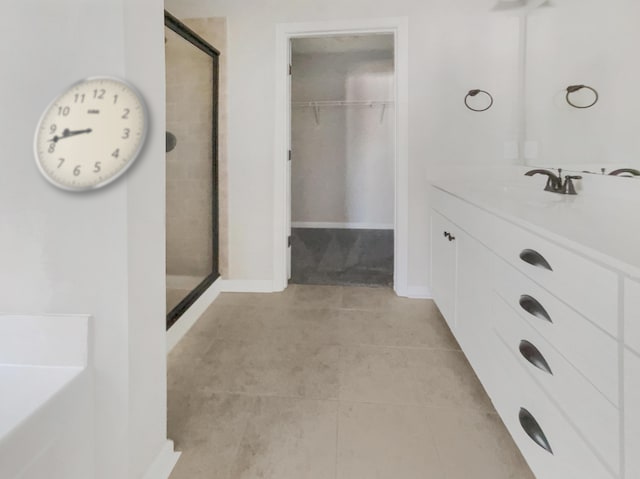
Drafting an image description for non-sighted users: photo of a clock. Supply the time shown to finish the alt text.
8:42
